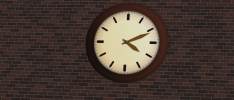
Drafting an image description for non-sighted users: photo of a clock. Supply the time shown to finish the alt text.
4:11
